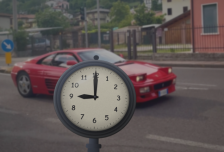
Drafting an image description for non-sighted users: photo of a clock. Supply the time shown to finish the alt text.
9:00
